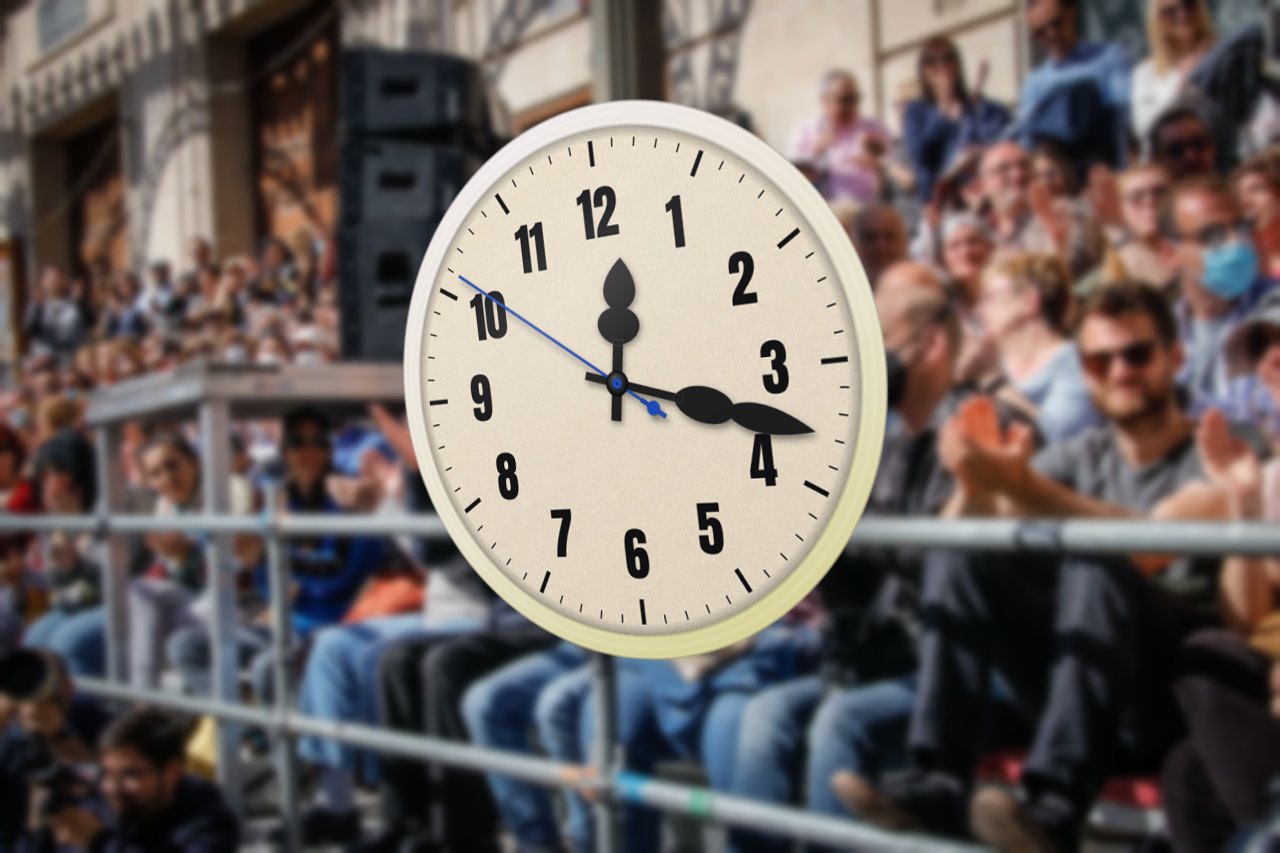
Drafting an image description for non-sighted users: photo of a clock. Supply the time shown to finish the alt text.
12:17:51
